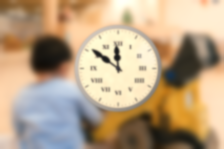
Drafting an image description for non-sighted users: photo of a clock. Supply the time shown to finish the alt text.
11:51
